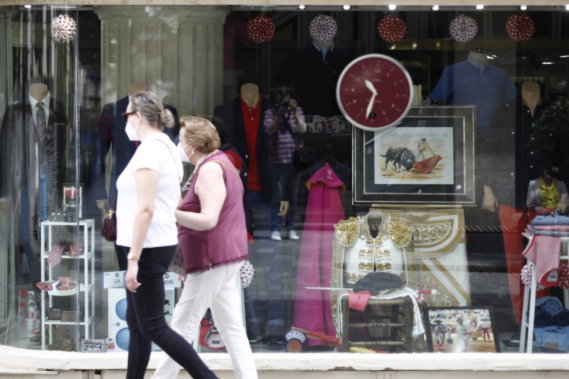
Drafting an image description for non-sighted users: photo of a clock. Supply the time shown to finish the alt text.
10:32
